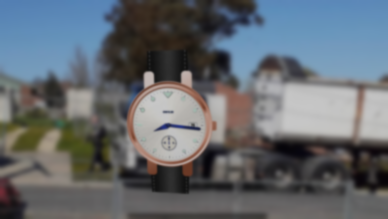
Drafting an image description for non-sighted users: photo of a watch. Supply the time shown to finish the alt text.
8:16
